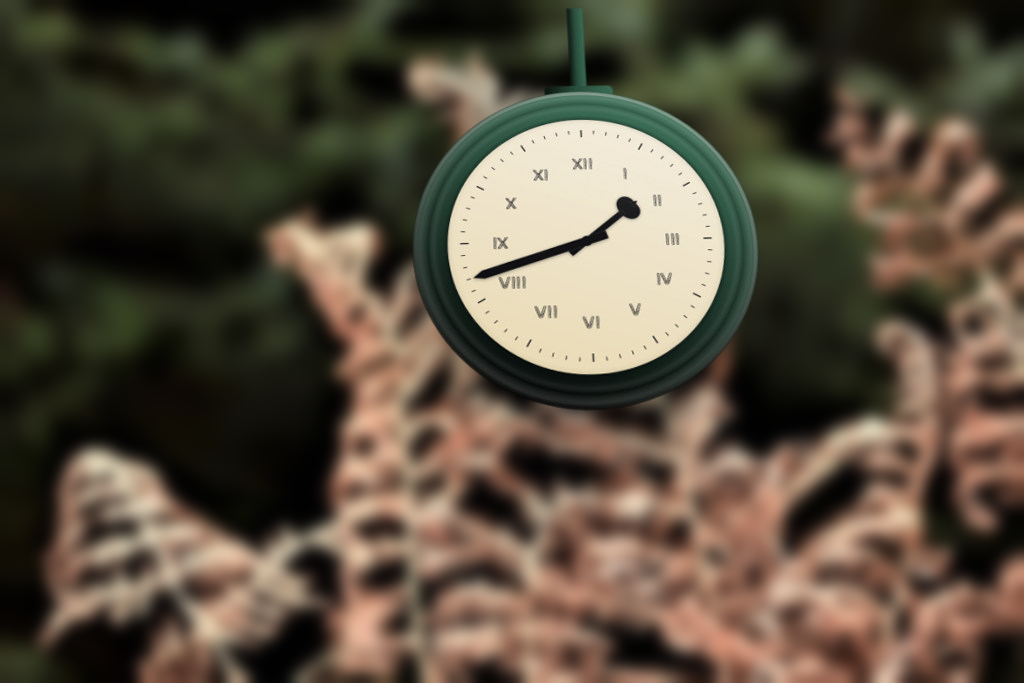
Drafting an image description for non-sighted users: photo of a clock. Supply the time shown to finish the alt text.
1:42
